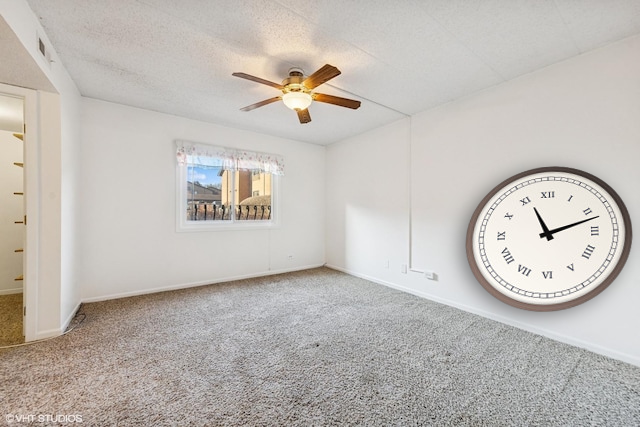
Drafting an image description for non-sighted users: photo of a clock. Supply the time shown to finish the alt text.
11:12
